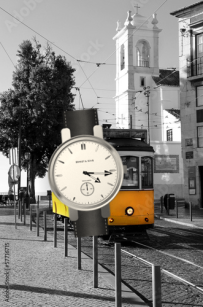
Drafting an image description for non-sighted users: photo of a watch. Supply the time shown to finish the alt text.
4:16
